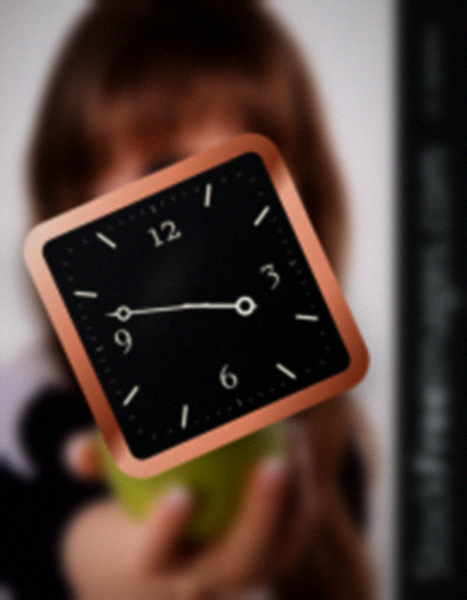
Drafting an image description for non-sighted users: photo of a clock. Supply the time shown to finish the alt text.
3:48
